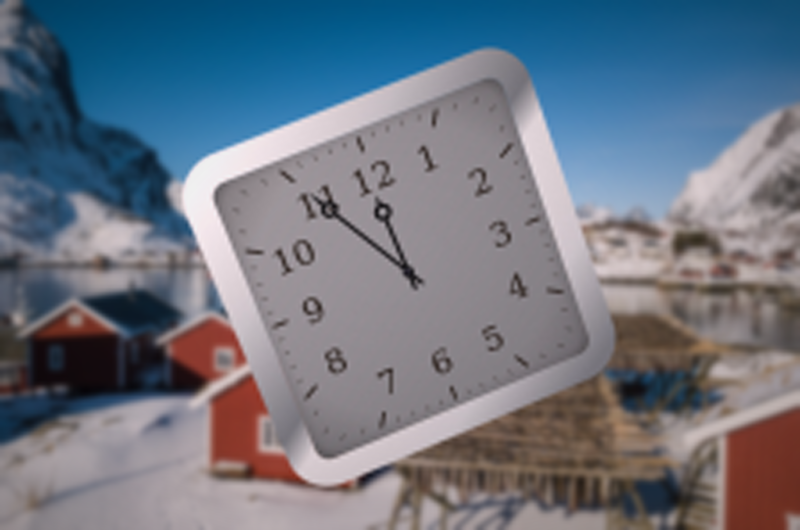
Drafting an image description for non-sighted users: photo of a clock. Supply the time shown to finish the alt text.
11:55
